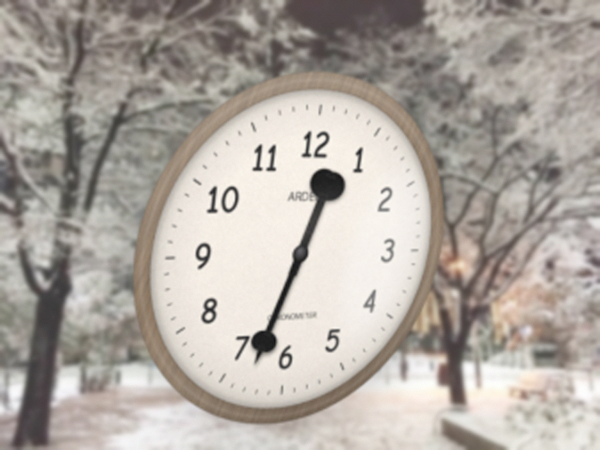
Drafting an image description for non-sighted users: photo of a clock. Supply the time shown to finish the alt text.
12:33
